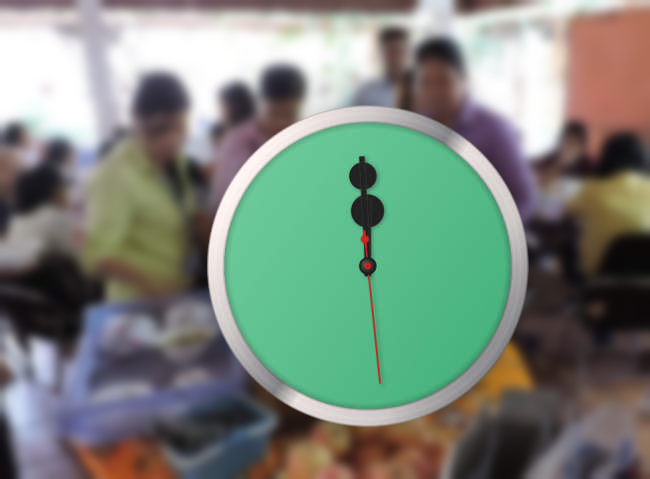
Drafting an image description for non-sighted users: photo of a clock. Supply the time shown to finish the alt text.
11:59:29
